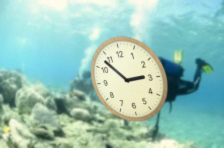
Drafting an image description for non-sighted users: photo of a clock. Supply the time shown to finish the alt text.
2:53
